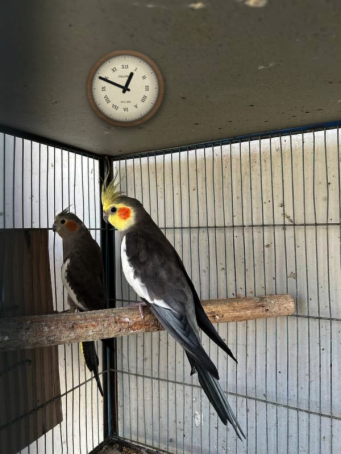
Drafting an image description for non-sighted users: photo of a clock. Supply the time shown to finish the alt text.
12:49
